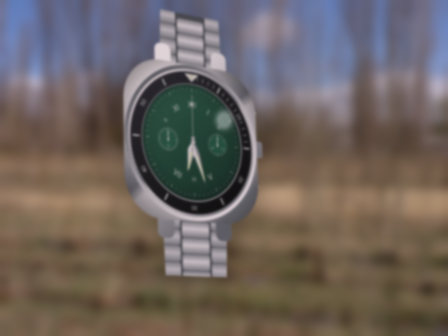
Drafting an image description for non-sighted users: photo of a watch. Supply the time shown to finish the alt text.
6:27
